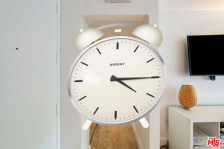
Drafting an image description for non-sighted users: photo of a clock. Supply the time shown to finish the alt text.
4:15
